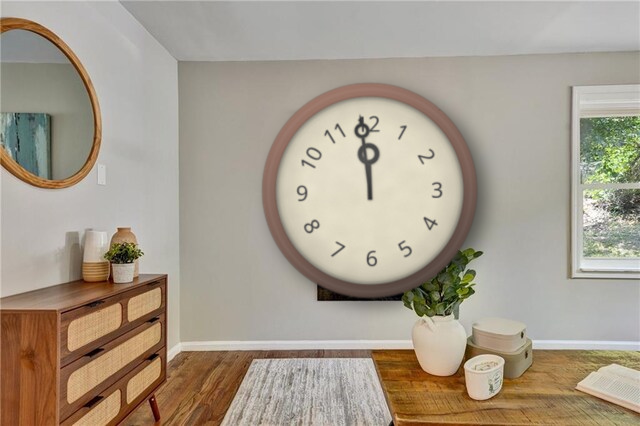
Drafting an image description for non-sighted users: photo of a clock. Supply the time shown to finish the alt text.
11:59
